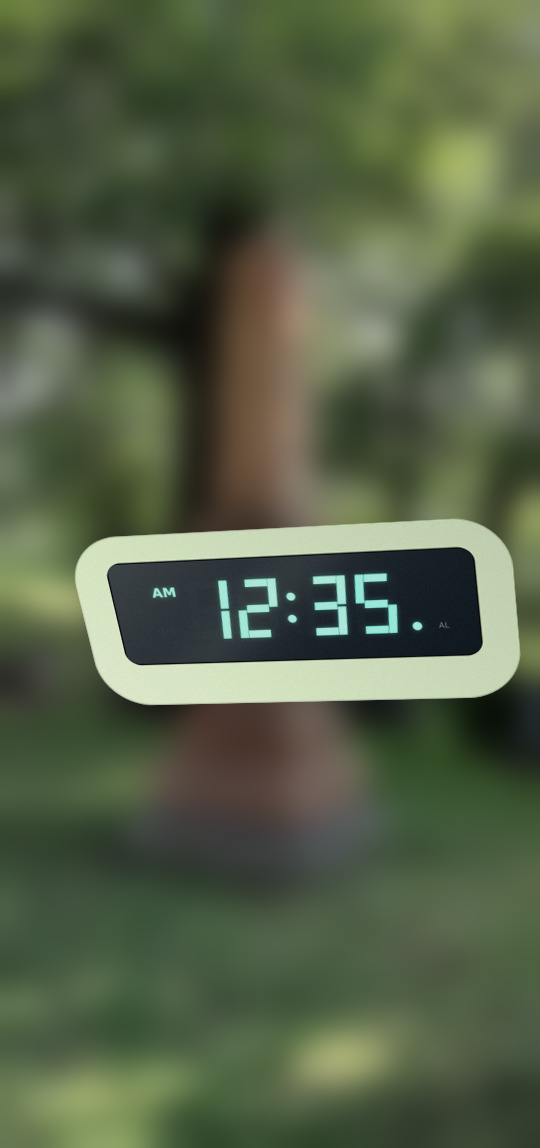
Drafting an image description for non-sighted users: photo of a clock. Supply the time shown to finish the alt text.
12:35
